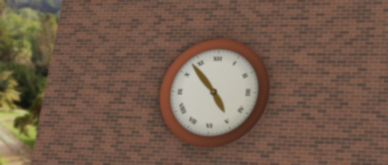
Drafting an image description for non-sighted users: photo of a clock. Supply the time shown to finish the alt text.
4:53
